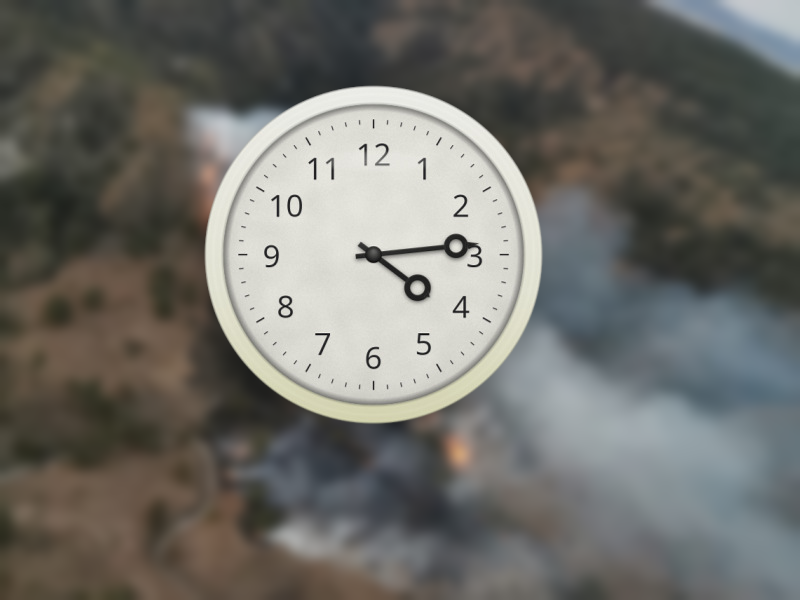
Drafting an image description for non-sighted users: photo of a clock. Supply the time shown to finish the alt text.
4:14
